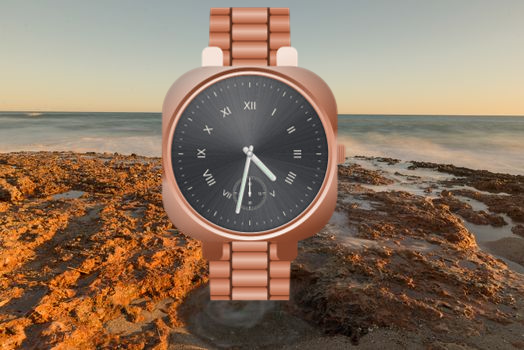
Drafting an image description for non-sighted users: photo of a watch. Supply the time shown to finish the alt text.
4:32
